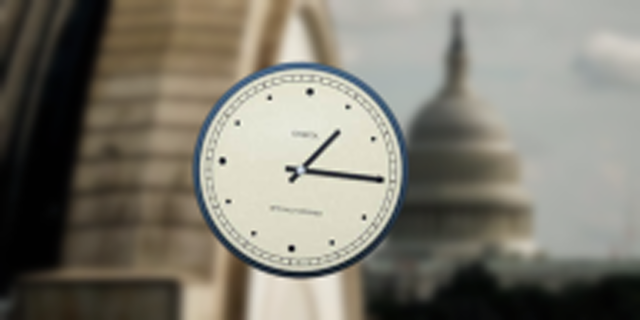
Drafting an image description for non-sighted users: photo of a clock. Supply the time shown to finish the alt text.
1:15
